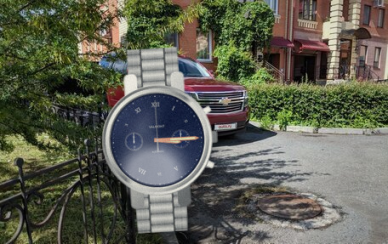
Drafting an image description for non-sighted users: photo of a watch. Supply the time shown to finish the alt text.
3:15
